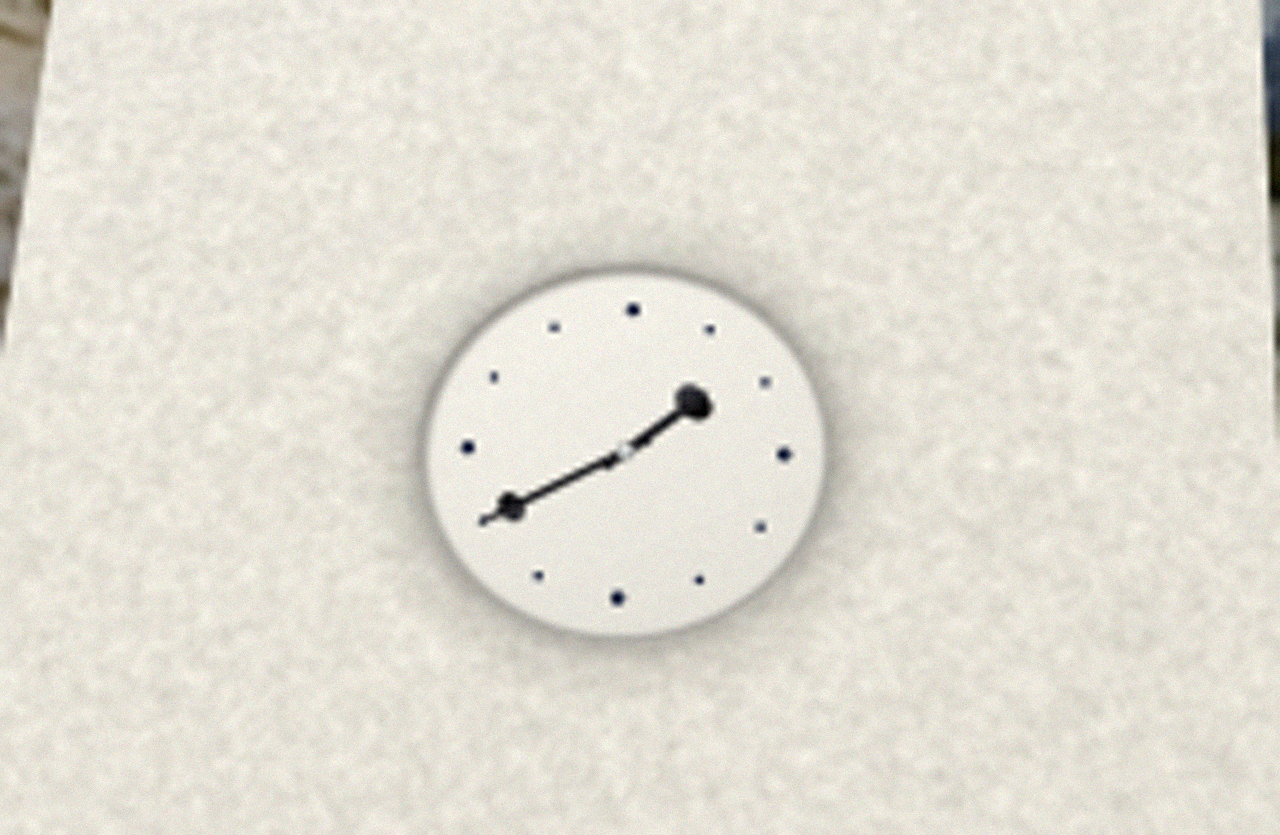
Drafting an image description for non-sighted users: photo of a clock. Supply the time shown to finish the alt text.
1:40
